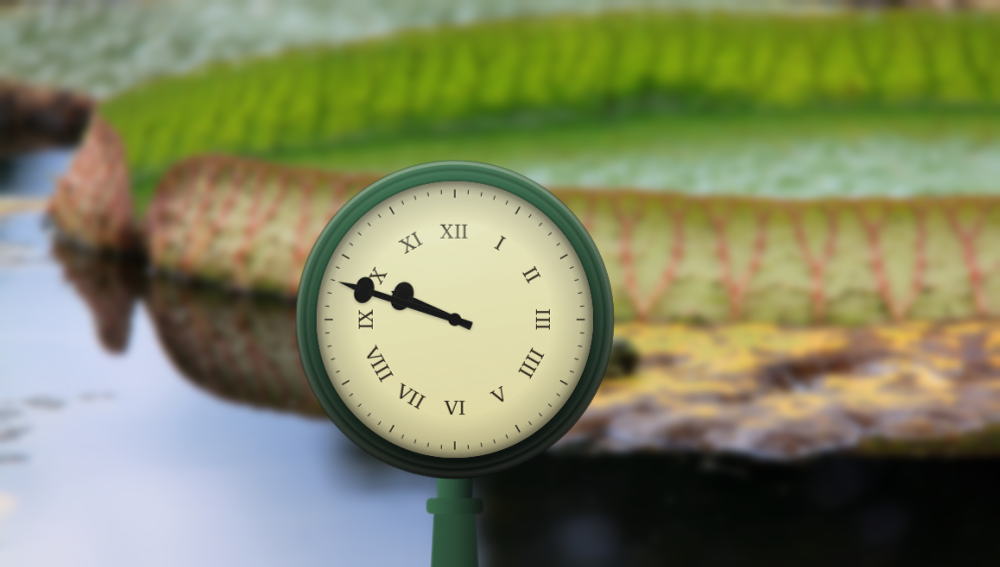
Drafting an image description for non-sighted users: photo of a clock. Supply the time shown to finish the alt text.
9:48
